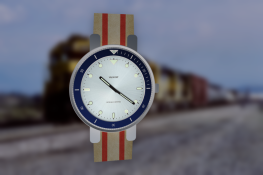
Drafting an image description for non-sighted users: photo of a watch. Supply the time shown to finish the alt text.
10:21
